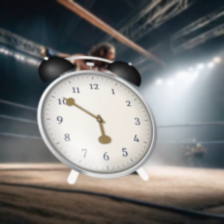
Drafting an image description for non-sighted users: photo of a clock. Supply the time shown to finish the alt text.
5:51
